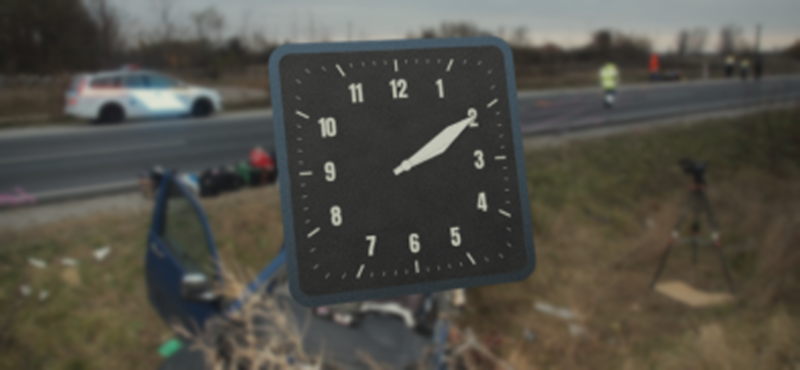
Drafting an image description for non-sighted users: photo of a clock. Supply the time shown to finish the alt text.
2:10
